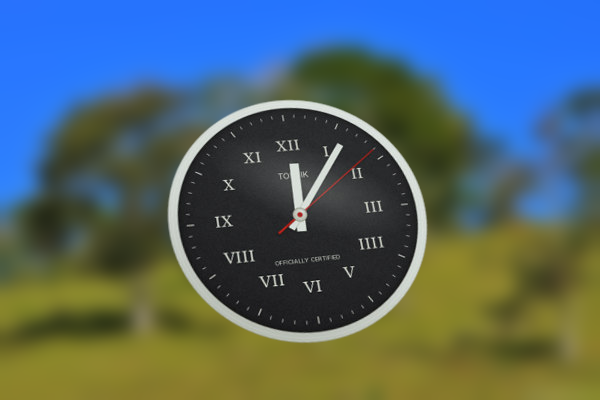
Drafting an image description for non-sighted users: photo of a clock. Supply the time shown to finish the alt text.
12:06:09
